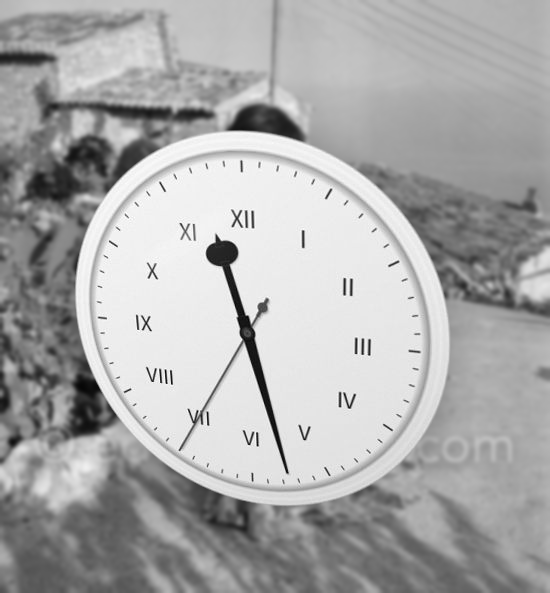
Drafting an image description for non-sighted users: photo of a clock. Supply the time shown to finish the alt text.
11:27:35
